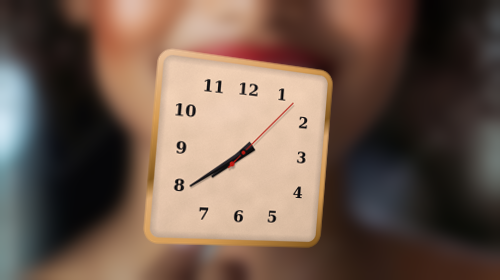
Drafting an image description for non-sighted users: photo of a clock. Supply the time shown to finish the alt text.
7:39:07
